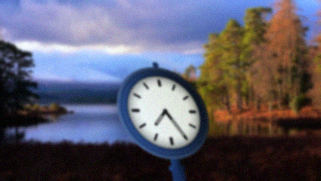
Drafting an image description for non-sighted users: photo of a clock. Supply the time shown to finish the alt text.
7:25
